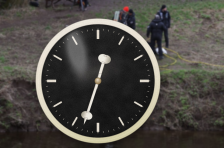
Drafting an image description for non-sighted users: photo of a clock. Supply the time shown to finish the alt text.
12:33
